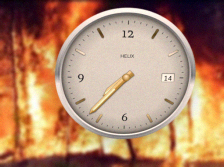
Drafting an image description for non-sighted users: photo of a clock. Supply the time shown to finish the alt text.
7:37
